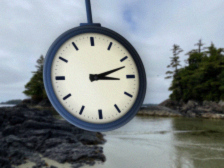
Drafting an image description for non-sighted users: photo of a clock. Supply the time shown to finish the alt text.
3:12
